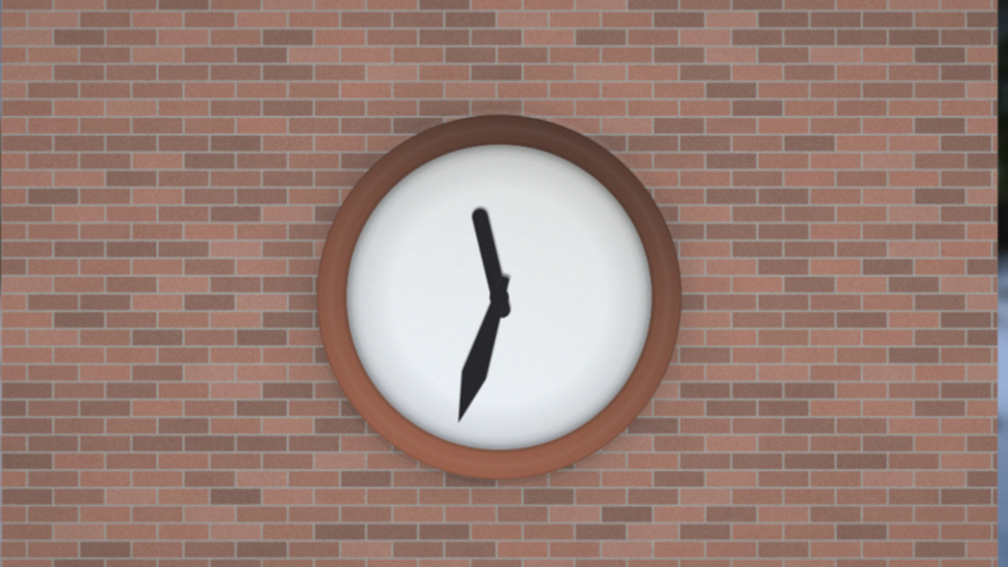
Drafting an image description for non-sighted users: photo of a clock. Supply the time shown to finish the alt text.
11:33
